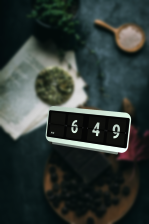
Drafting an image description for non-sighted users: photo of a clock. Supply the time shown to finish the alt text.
6:49
